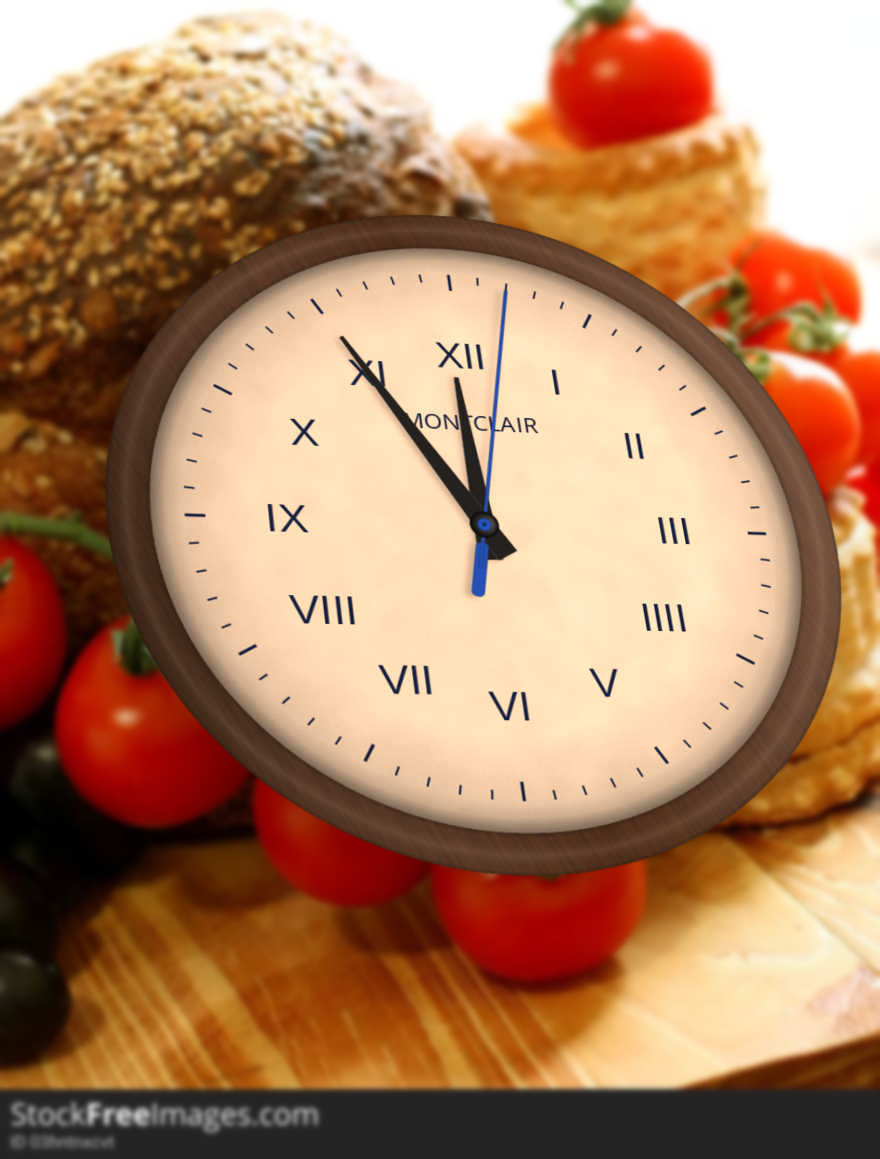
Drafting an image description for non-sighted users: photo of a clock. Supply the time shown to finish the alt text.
11:55:02
